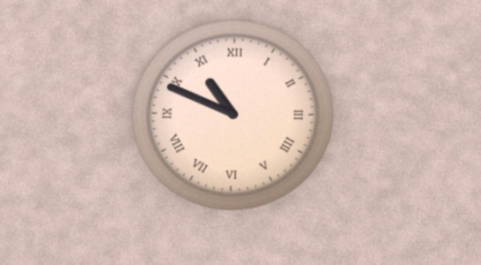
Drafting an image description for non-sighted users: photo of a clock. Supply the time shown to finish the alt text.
10:49
